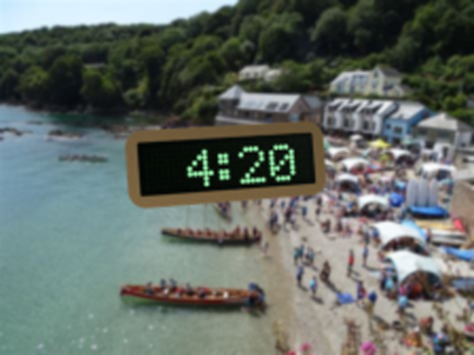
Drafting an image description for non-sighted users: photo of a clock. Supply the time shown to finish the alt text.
4:20
